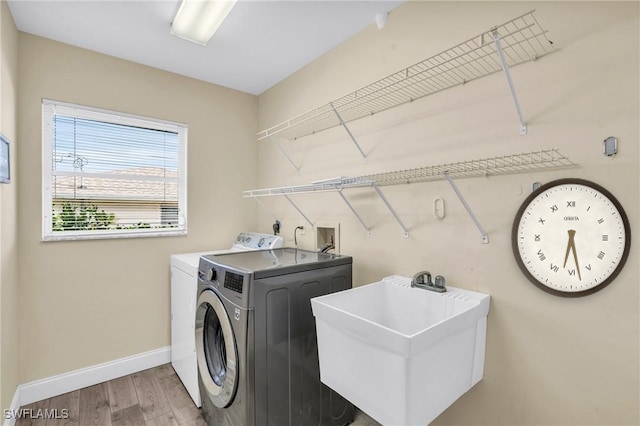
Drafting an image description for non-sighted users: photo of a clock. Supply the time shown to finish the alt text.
6:28
